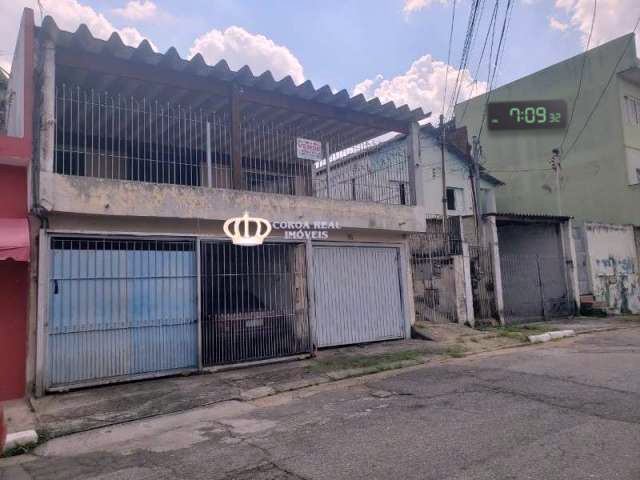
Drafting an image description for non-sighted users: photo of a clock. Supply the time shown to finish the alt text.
7:09
